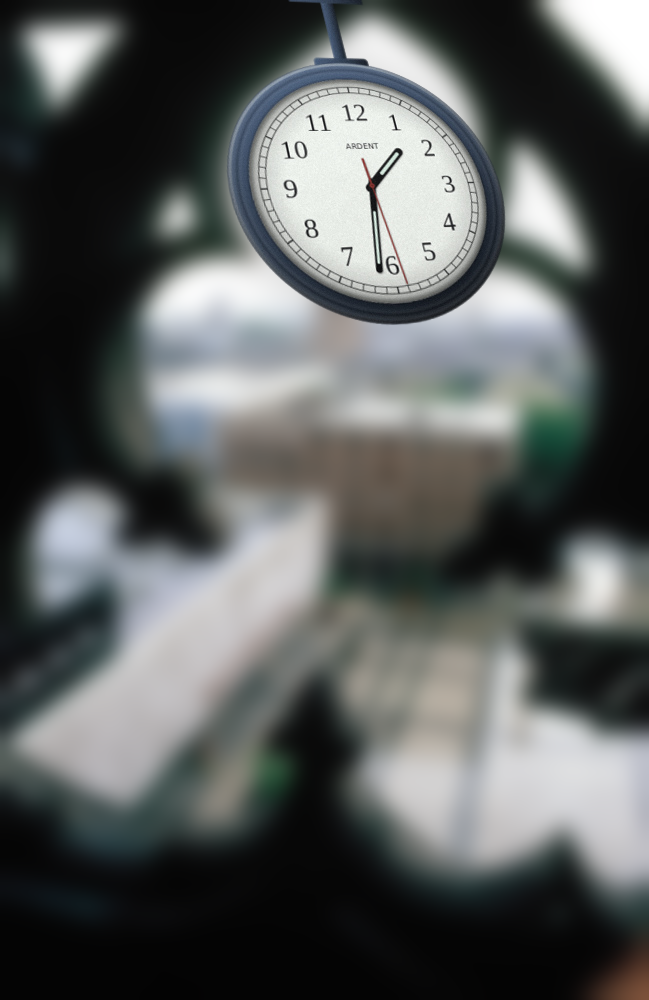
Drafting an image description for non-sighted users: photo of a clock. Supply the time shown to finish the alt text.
1:31:29
